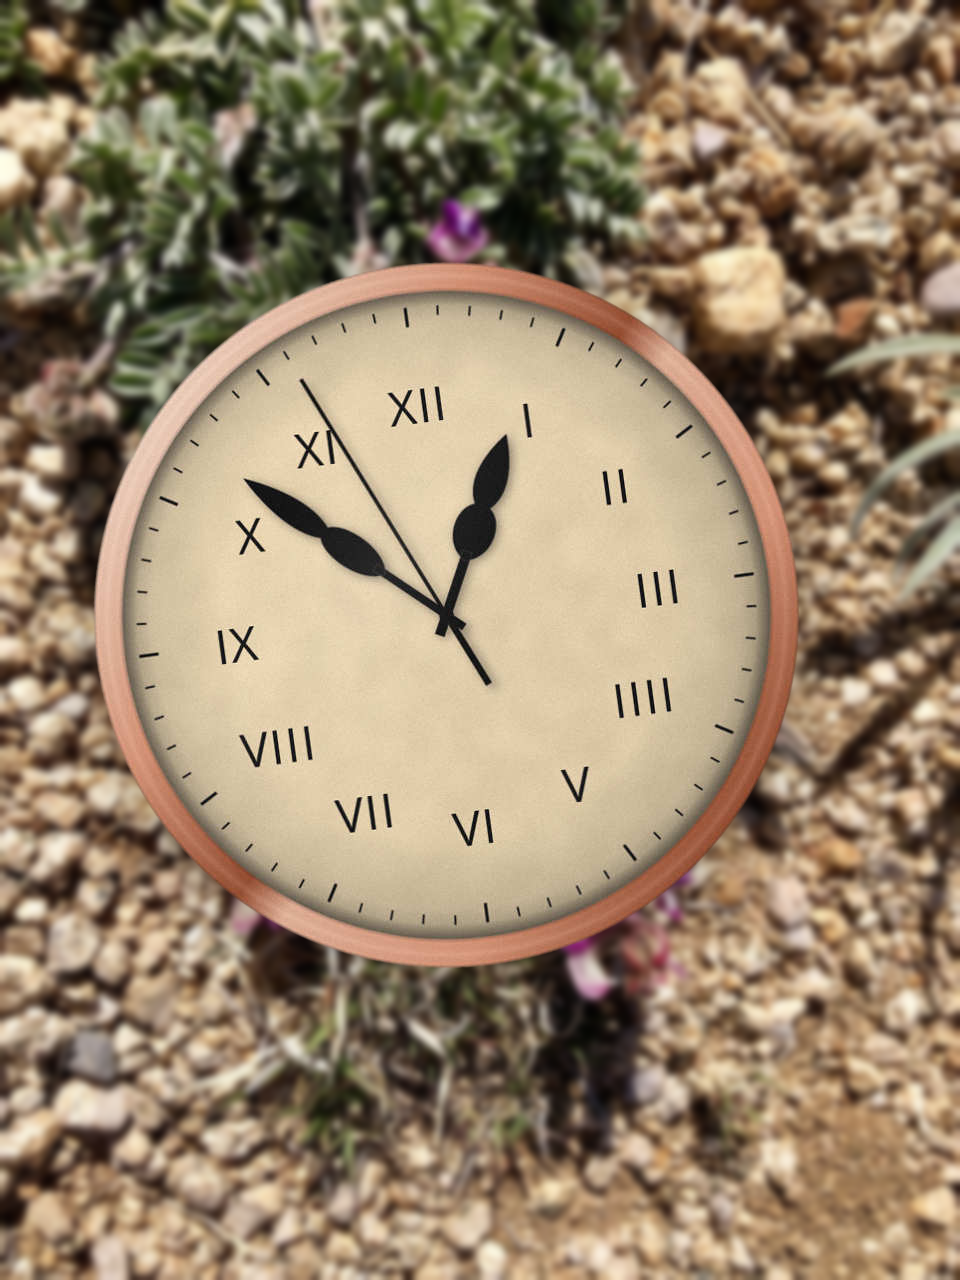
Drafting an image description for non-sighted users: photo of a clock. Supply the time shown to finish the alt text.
12:51:56
